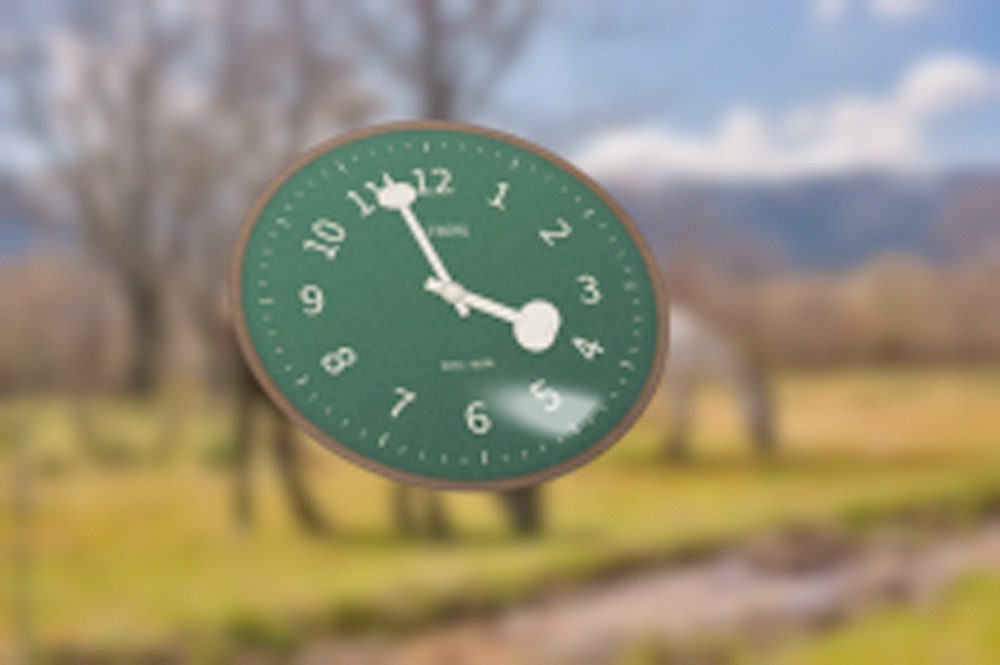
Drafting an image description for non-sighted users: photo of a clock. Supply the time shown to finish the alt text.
3:57
